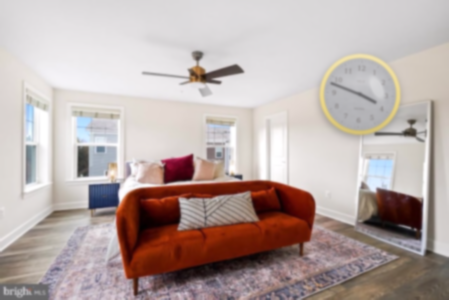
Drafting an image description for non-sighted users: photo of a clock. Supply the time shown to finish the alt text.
3:48
